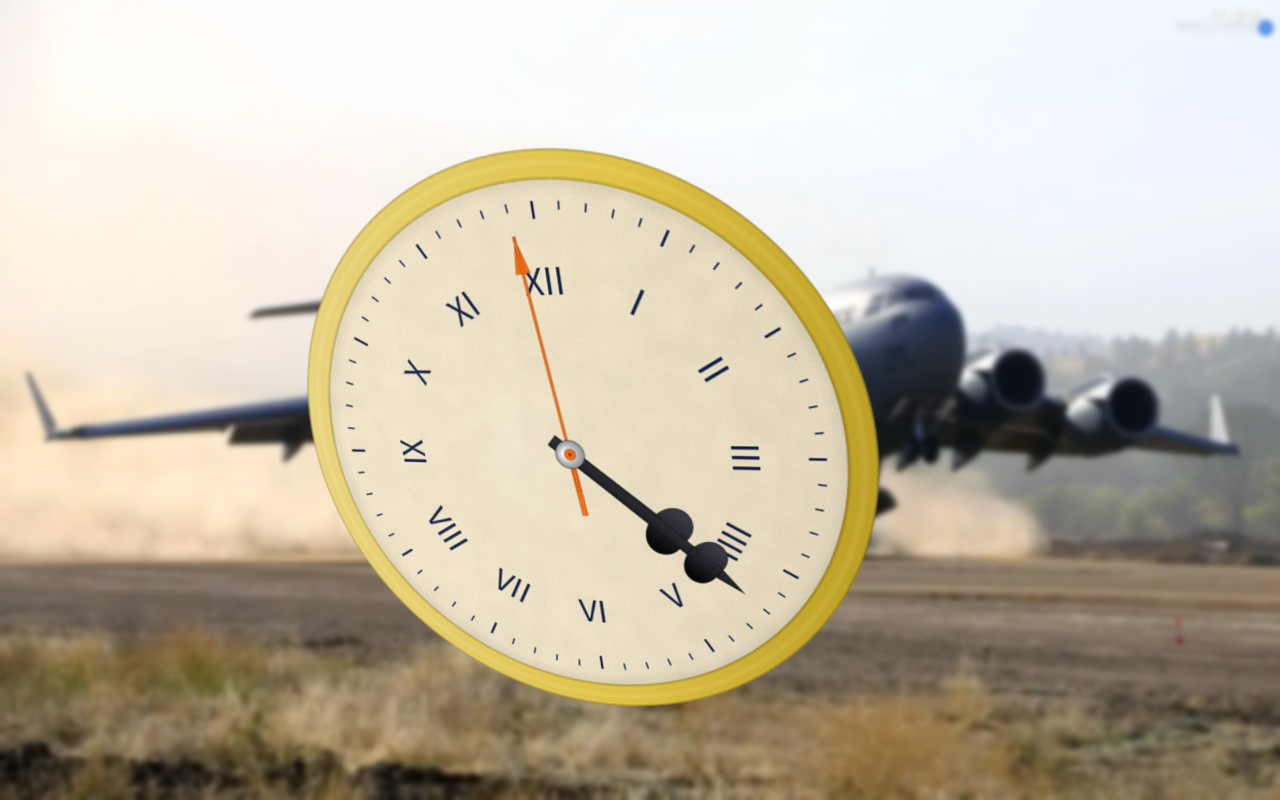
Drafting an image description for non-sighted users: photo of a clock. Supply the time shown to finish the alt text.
4:21:59
